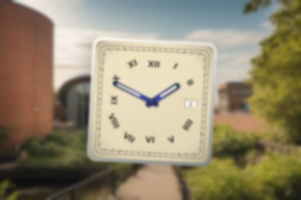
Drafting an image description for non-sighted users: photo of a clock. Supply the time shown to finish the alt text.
1:49
